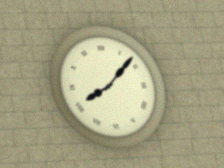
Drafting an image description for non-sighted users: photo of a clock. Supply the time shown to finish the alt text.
8:08
